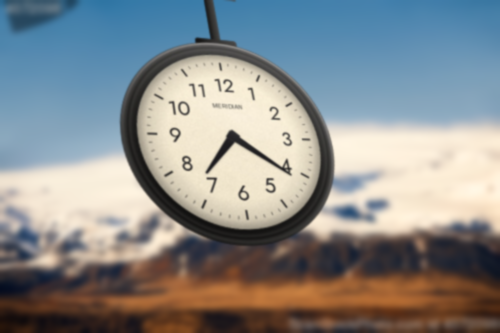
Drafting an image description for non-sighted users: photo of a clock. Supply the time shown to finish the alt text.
7:21
